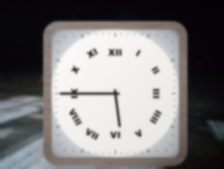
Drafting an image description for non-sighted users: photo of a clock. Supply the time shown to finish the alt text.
5:45
